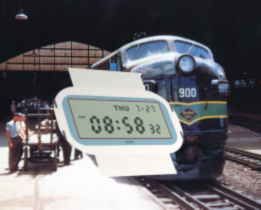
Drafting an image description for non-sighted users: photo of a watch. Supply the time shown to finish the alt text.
8:58:32
